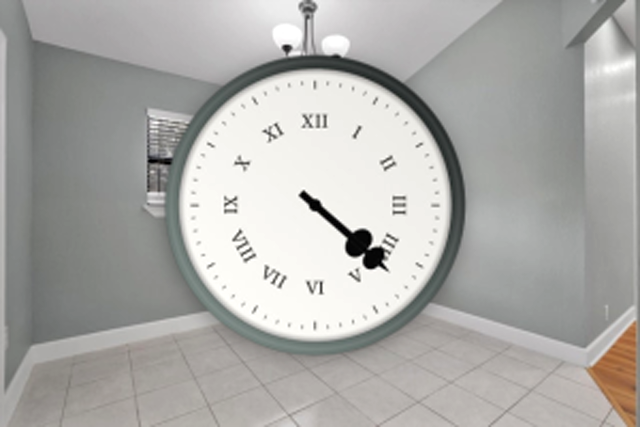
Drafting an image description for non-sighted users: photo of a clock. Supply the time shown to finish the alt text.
4:22
